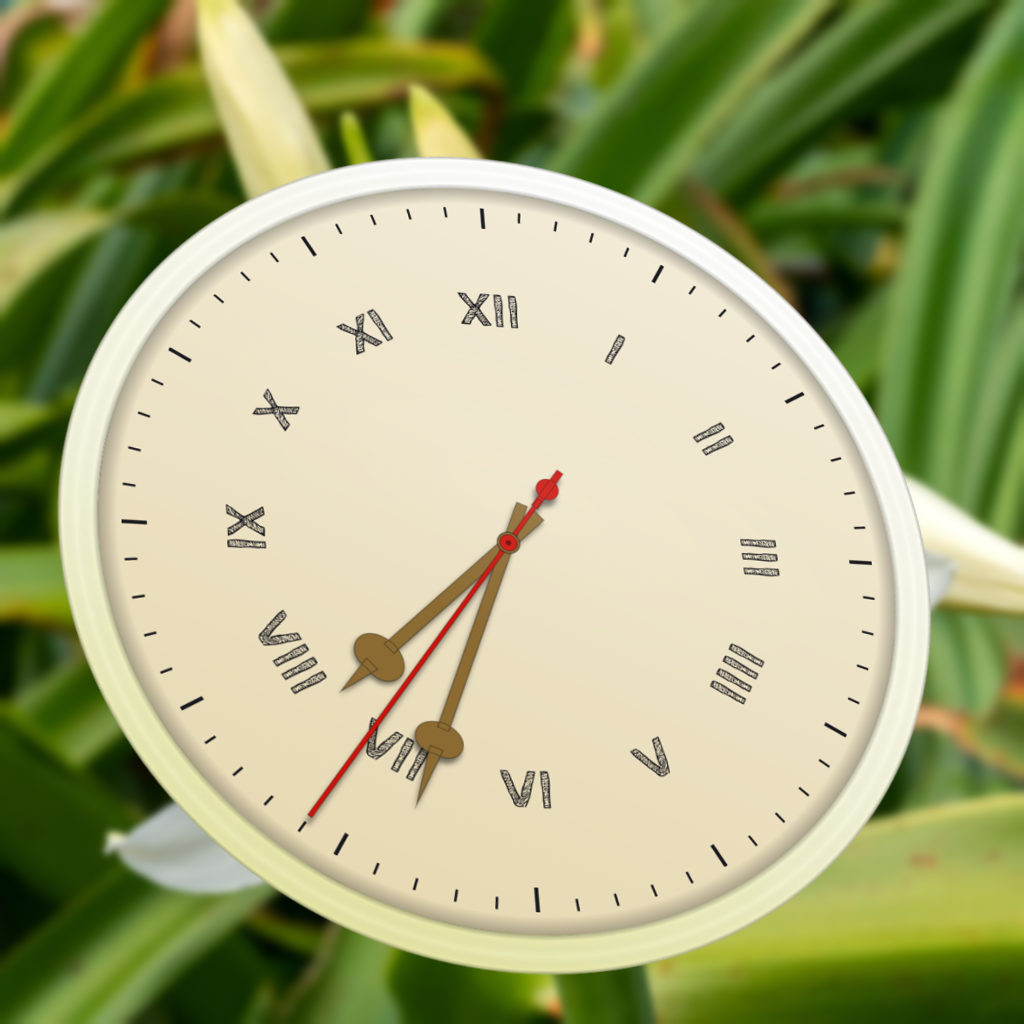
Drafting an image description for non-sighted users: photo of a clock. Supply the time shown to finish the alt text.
7:33:36
